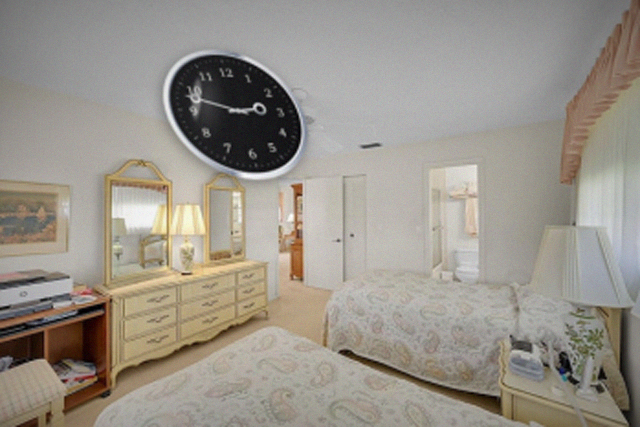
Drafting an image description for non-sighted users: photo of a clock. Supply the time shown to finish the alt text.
2:48
